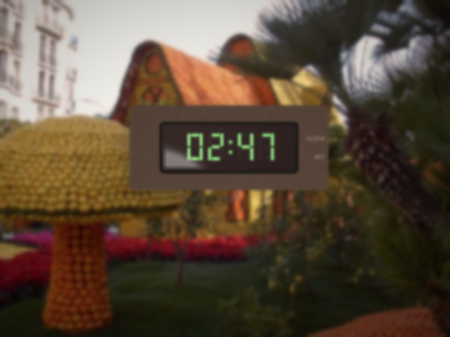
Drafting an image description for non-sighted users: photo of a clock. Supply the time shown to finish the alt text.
2:47
